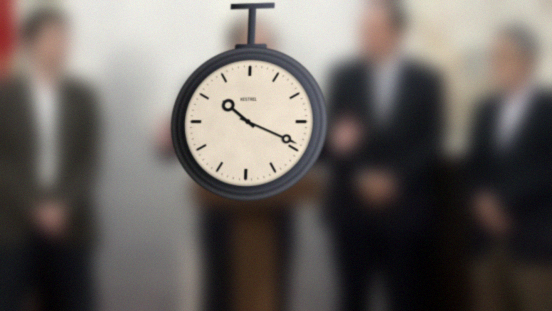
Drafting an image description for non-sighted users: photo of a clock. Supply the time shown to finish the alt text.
10:19
